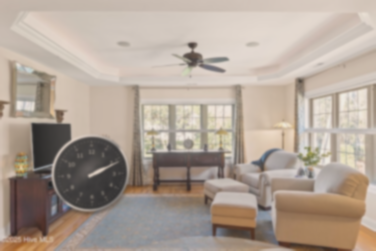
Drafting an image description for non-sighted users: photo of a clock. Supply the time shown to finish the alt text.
2:11
